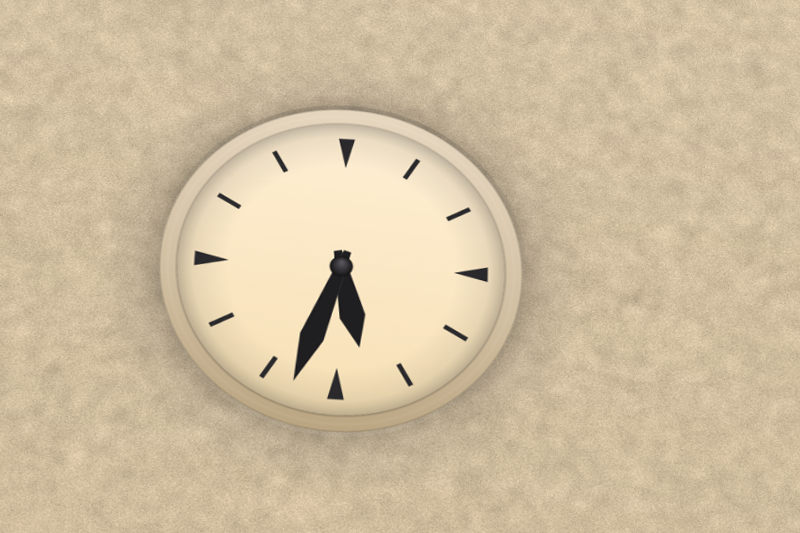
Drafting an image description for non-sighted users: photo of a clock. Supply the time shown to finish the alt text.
5:33
